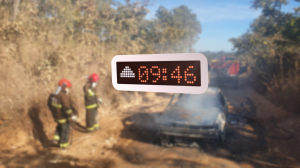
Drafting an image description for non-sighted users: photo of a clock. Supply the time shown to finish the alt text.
9:46
